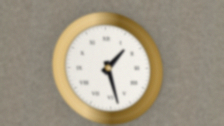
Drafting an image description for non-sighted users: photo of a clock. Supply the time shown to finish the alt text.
1:28
